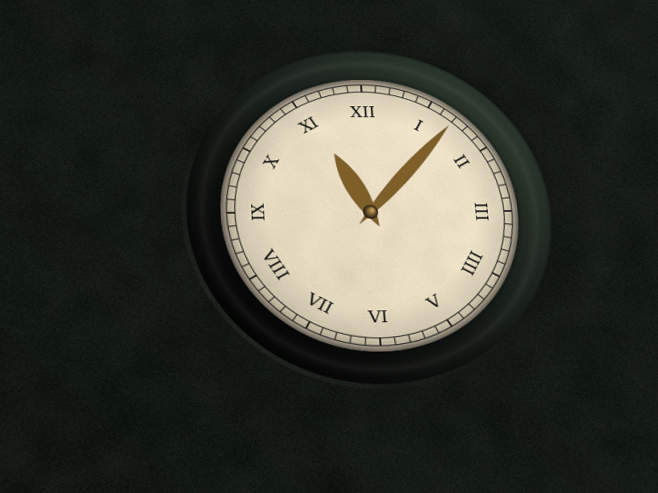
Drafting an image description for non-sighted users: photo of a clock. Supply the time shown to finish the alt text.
11:07
